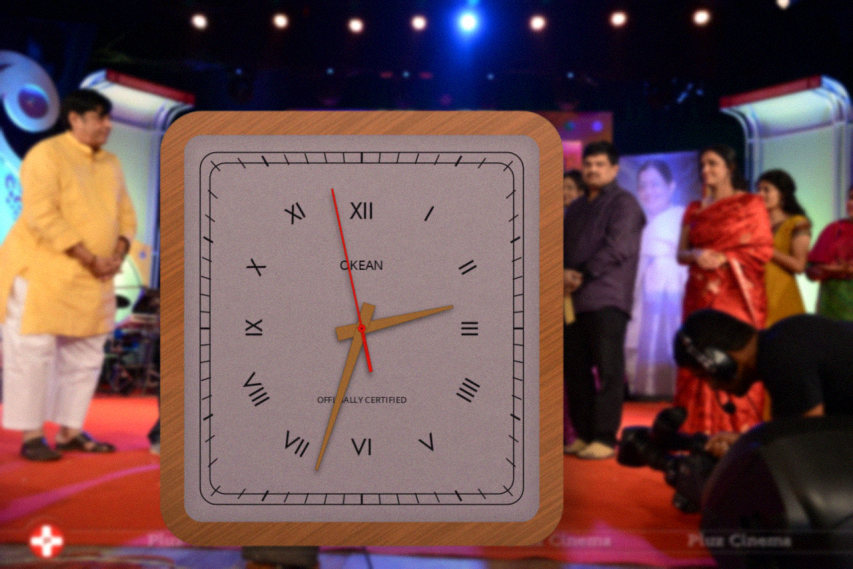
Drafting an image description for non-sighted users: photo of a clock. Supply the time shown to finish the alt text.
2:32:58
